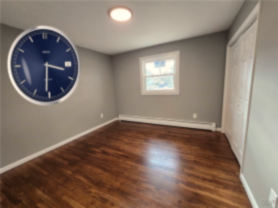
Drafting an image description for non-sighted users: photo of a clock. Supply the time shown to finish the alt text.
3:31
